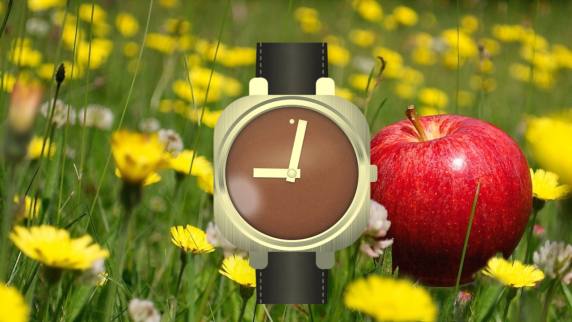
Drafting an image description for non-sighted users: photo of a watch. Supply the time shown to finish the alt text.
9:02
